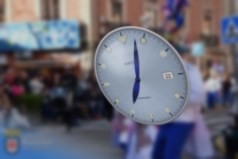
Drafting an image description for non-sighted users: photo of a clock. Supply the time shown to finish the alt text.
7:03
